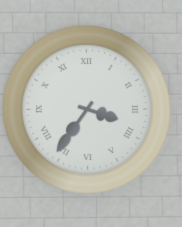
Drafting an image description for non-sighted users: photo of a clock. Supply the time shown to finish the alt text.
3:36
